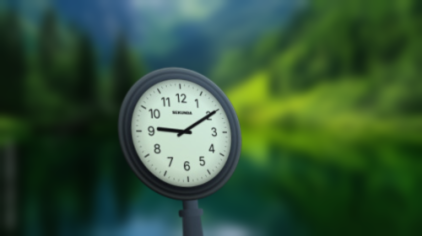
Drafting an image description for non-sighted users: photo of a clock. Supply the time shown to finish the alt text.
9:10
